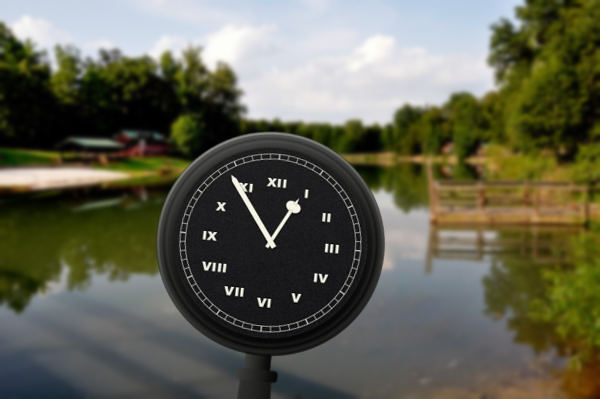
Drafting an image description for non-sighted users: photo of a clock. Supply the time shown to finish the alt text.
12:54
